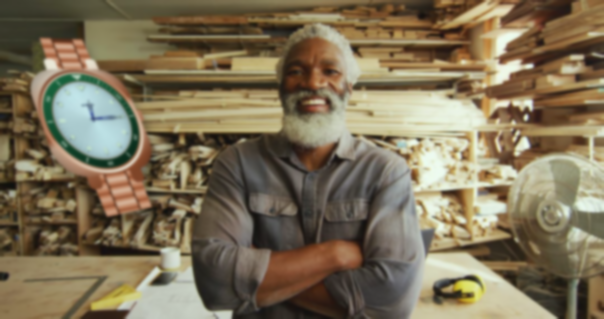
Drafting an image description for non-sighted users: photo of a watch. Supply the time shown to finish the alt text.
12:15
